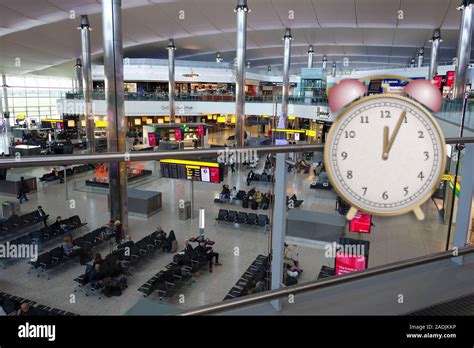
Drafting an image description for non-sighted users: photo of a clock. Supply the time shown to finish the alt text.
12:04
